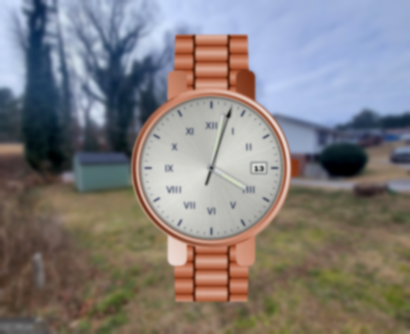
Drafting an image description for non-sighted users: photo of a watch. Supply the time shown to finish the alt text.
4:02:03
